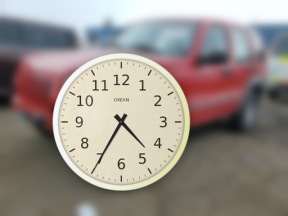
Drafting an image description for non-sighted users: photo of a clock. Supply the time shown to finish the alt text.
4:35
